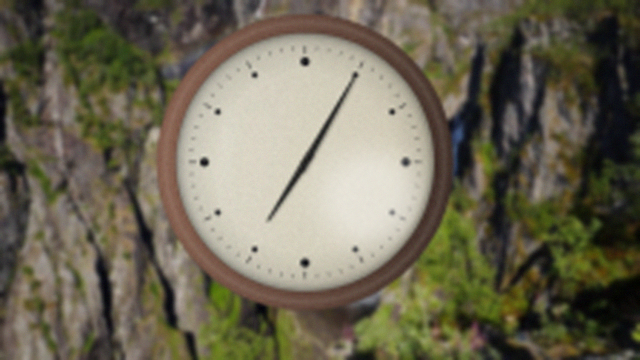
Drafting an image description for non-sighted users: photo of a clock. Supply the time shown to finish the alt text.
7:05
